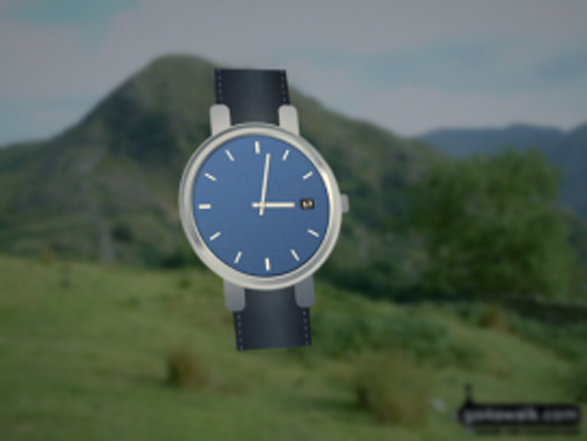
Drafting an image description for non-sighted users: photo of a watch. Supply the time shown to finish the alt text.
3:02
